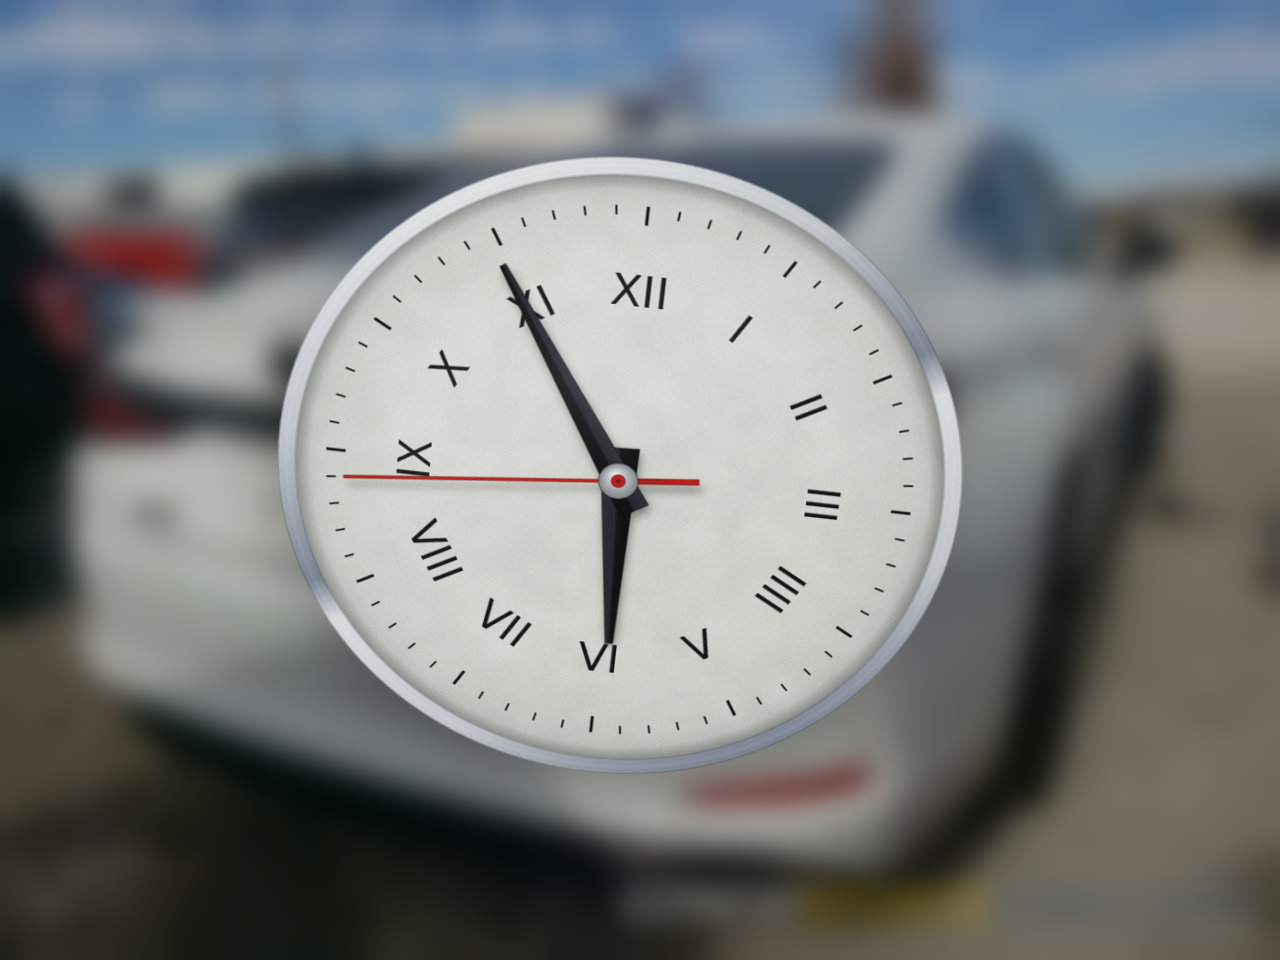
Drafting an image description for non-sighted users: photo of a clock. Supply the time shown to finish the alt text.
5:54:44
